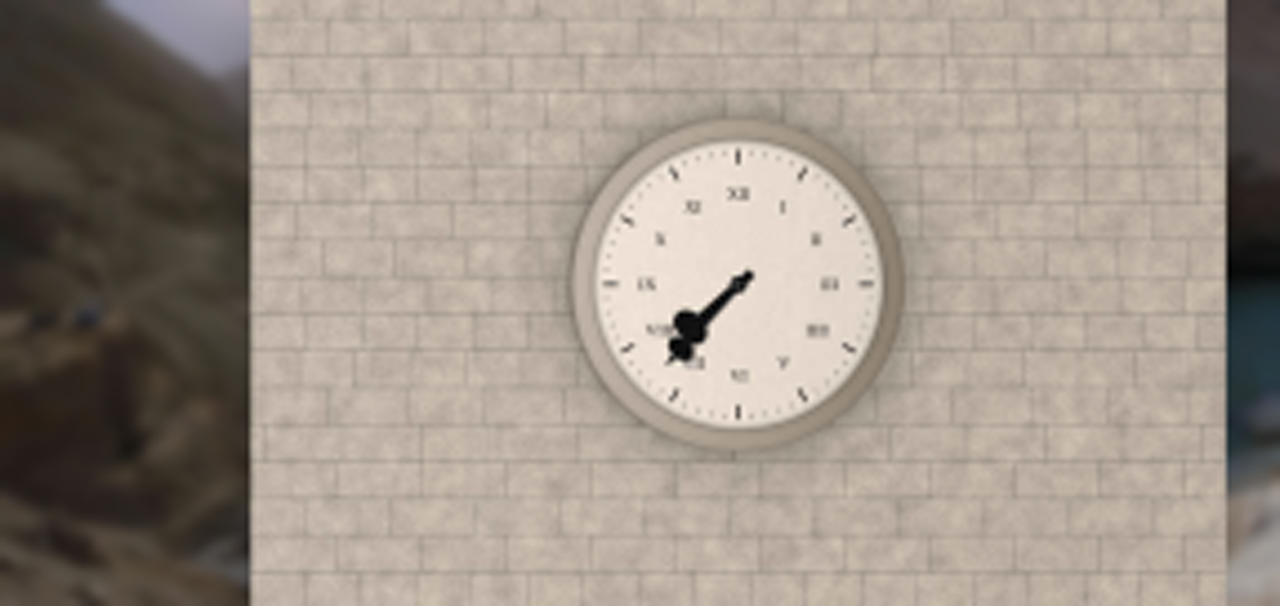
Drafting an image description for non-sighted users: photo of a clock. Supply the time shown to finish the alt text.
7:37
